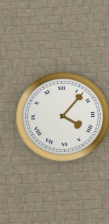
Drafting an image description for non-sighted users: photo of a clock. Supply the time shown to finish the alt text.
4:07
